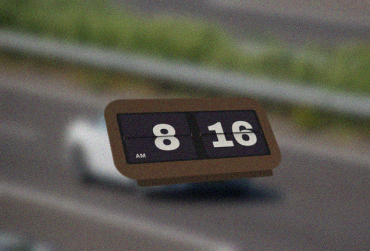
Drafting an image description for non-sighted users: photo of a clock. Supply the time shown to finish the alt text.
8:16
